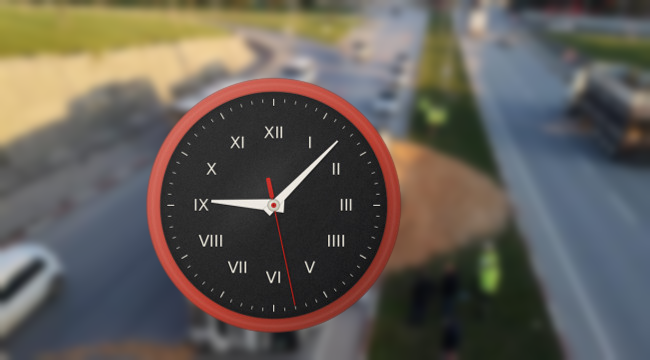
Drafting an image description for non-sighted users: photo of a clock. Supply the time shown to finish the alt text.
9:07:28
